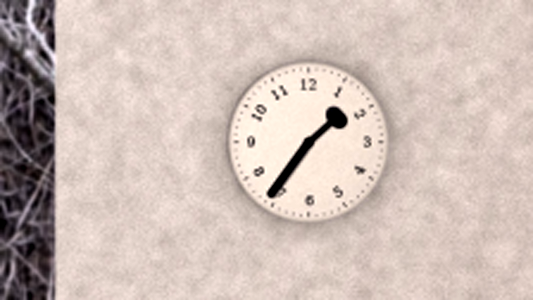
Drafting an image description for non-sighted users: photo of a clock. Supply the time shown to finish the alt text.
1:36
